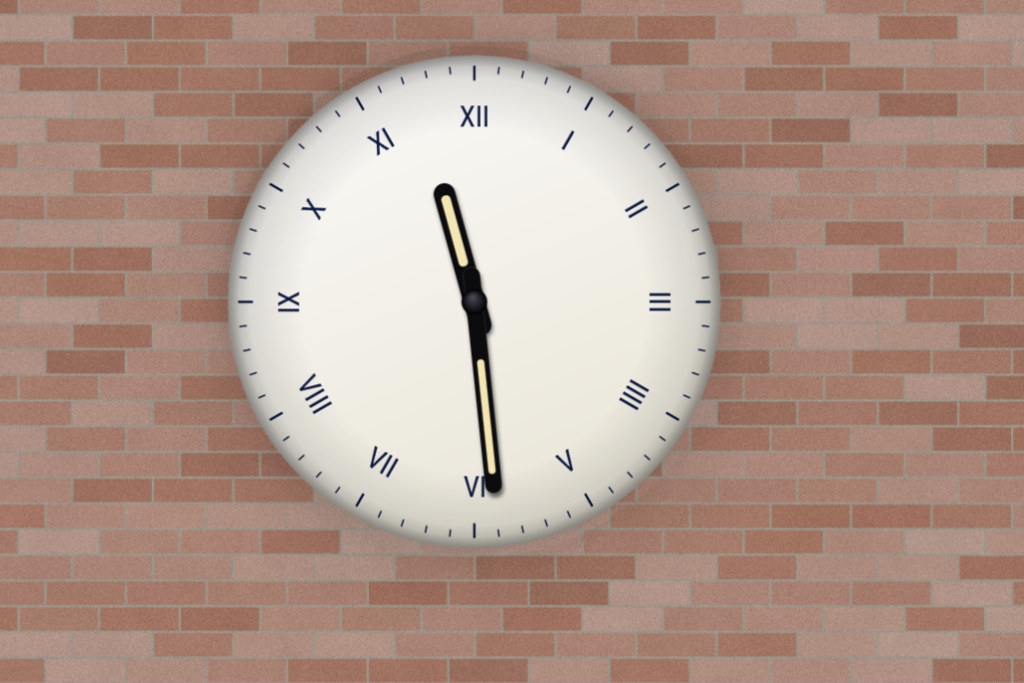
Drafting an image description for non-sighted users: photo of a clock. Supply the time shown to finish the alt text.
11:29
